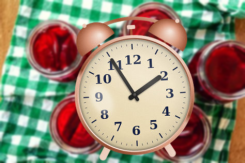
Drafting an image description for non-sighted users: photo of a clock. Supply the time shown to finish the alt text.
1:55
